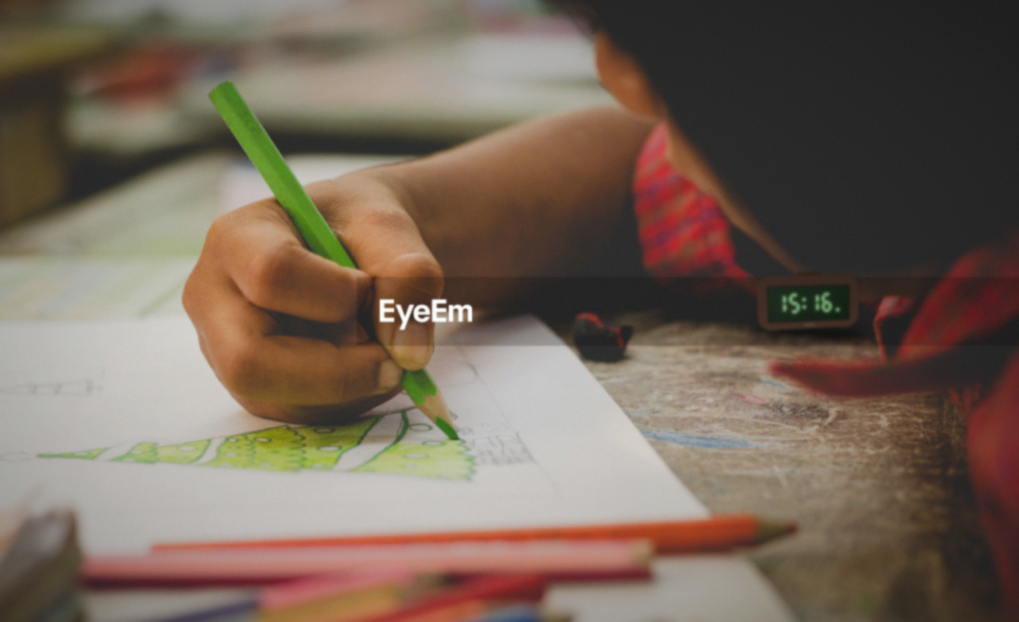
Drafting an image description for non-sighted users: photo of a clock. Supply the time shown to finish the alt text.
15:16
